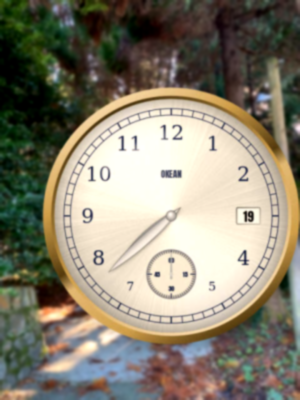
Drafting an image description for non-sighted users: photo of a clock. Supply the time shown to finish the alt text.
7:38
